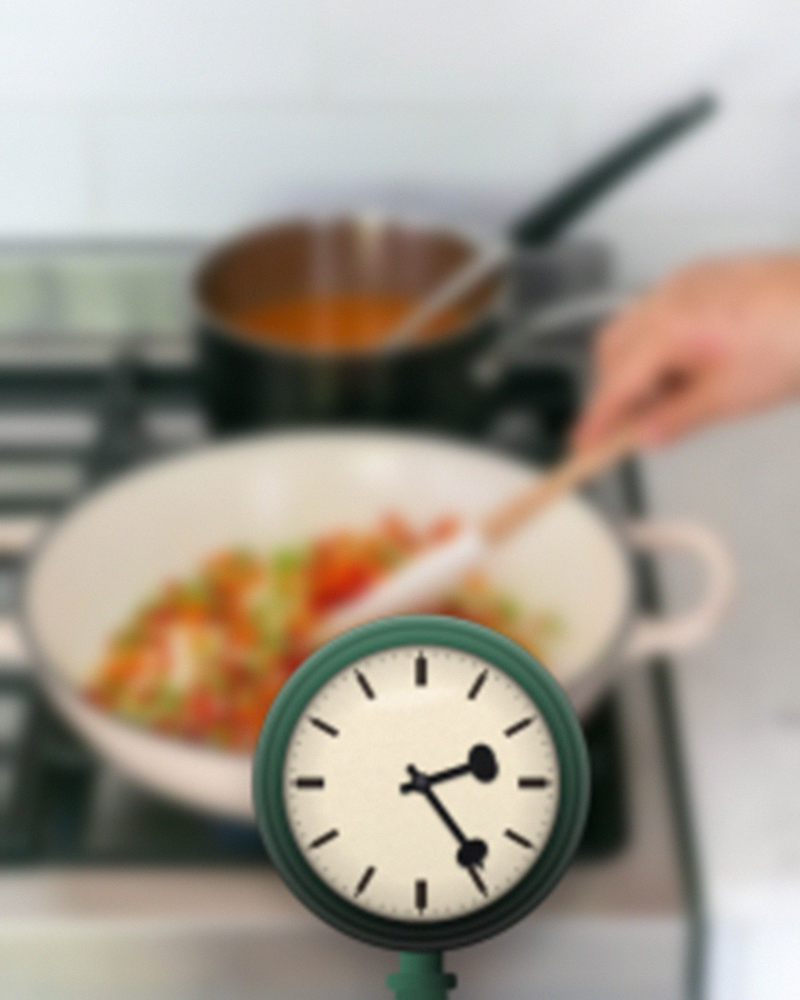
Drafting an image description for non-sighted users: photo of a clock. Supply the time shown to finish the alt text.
2:24
